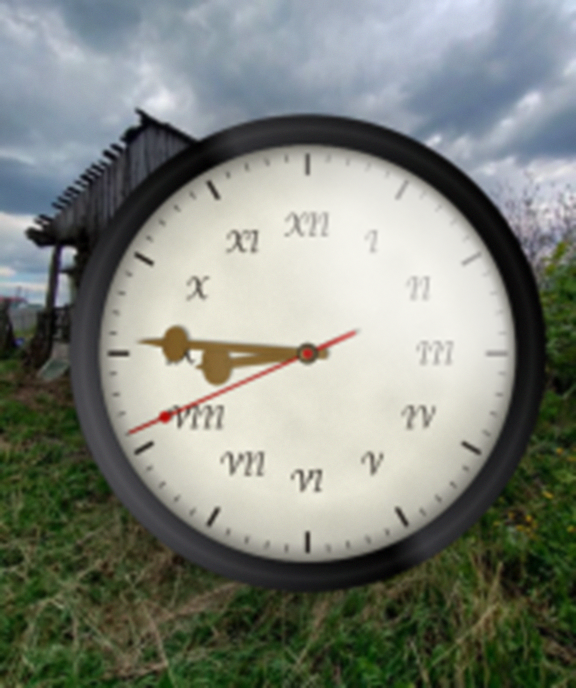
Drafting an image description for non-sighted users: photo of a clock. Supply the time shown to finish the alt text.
8:45:41
